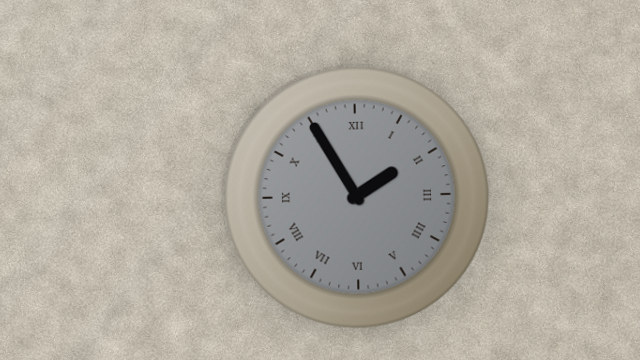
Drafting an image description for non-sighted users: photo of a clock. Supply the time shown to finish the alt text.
1:55
